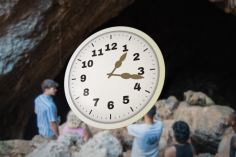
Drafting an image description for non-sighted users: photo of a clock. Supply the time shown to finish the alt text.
1:17
